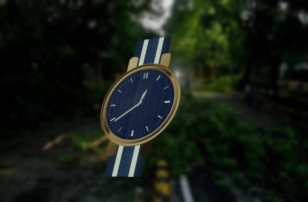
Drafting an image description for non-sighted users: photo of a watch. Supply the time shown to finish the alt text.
12:39
